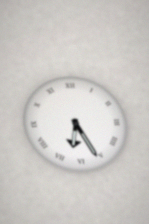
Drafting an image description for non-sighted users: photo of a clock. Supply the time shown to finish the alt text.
6:26
